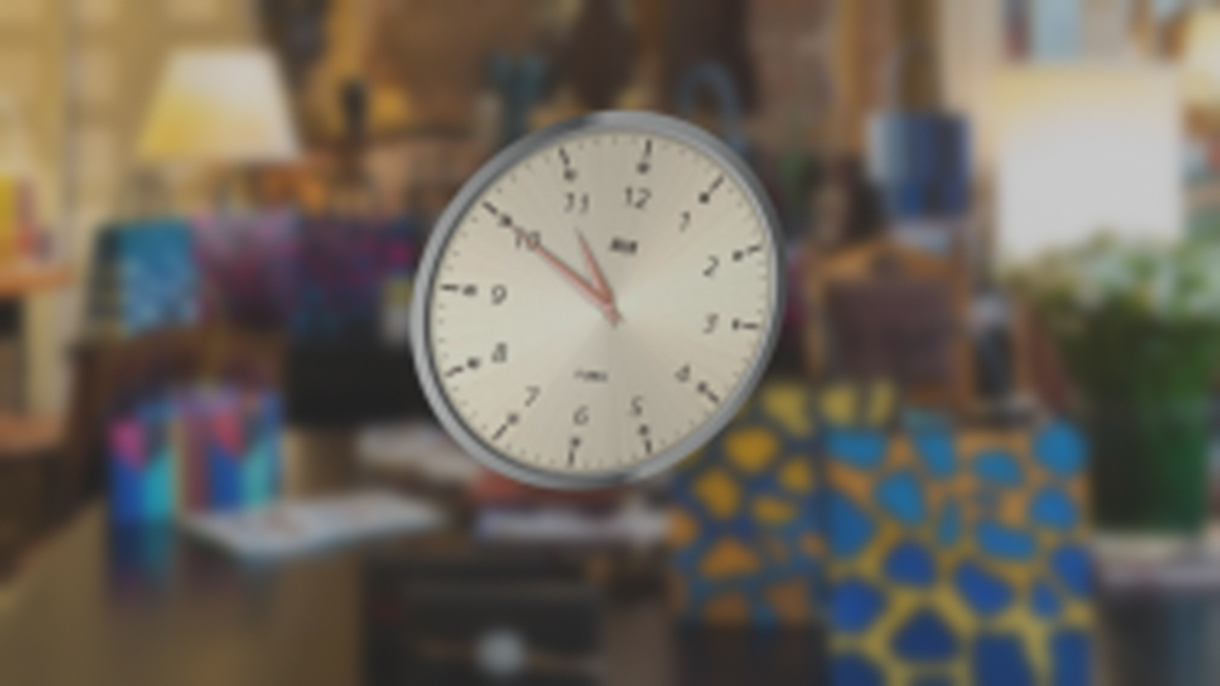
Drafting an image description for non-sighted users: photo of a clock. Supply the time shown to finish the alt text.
10:50
